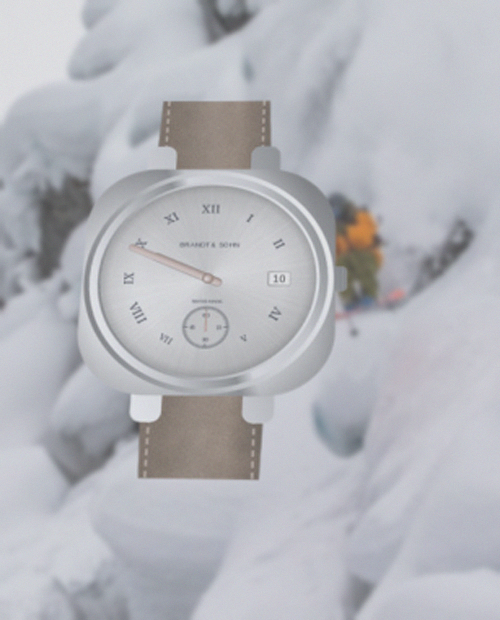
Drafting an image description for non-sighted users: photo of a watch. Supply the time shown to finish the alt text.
9:49
